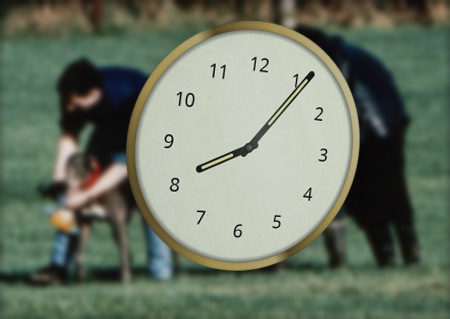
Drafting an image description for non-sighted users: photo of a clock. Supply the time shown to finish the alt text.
8:06
